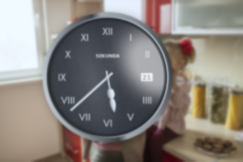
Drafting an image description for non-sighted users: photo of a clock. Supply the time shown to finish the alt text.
5:38
